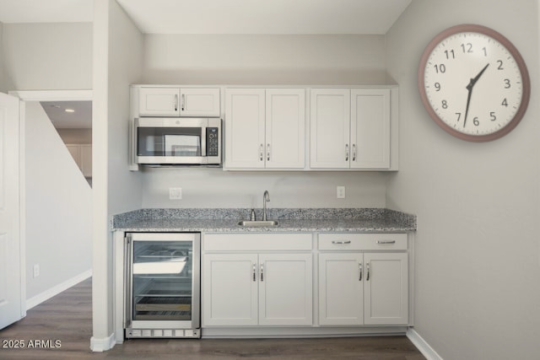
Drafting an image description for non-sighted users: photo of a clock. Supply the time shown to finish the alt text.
1:33
